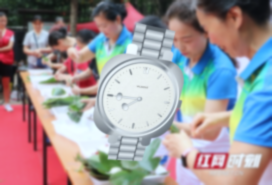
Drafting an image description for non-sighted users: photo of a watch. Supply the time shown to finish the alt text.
7:45
